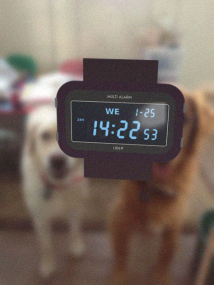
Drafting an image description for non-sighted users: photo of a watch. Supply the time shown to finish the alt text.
14:22:53
